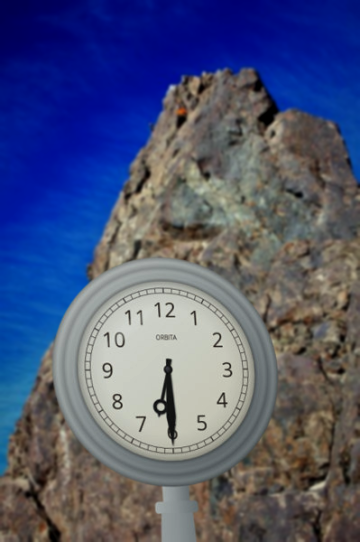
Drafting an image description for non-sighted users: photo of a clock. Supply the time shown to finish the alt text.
6:30
